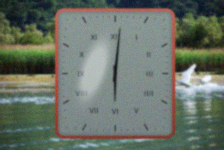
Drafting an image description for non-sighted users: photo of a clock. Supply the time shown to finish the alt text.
6:01
